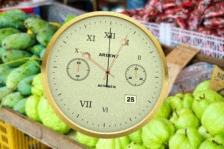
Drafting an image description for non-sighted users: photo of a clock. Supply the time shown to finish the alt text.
10:04
